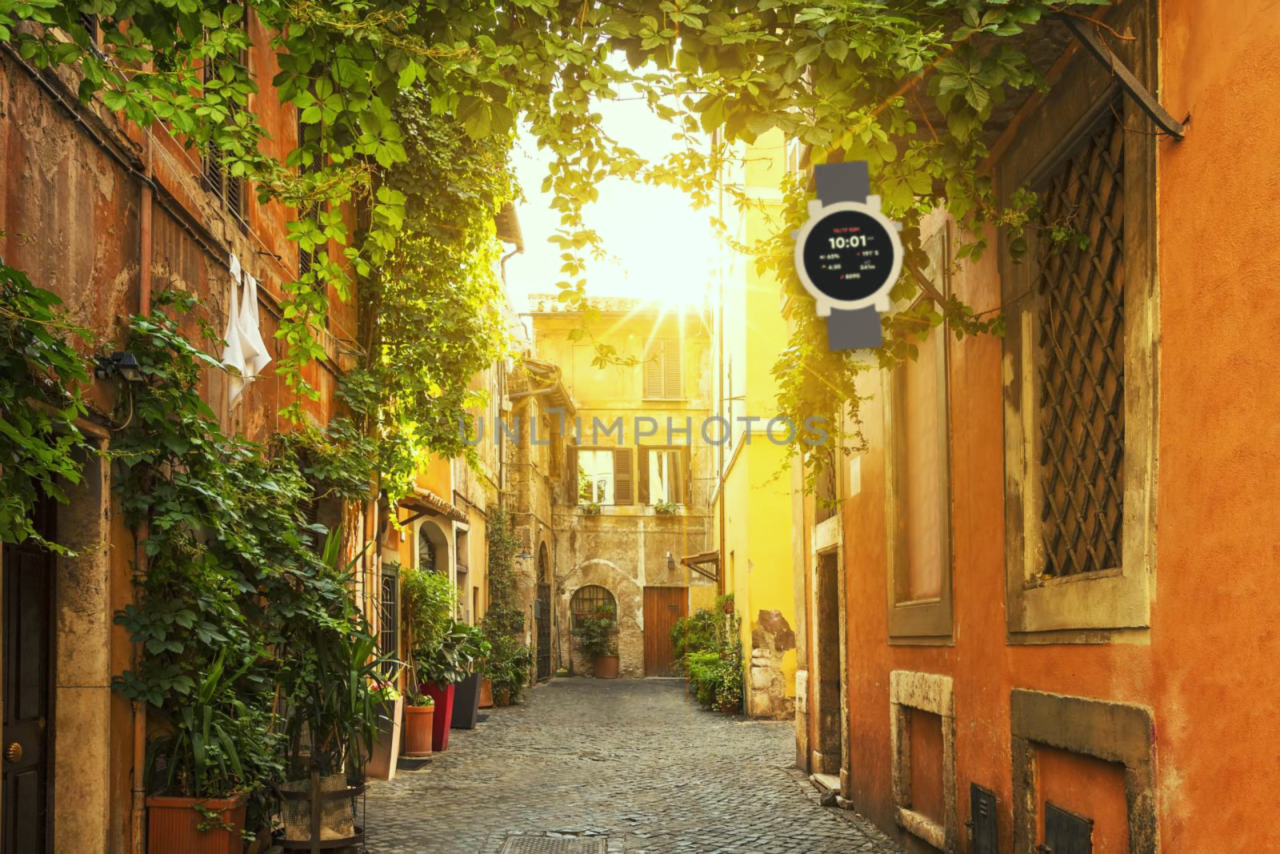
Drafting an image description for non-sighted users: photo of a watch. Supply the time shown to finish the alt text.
10:01
